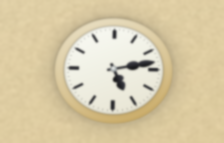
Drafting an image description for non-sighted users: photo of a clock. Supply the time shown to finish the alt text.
5:13
